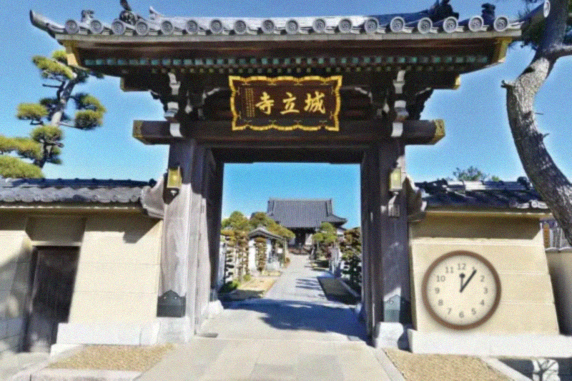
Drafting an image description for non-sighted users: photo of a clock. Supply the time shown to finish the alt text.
12:06
